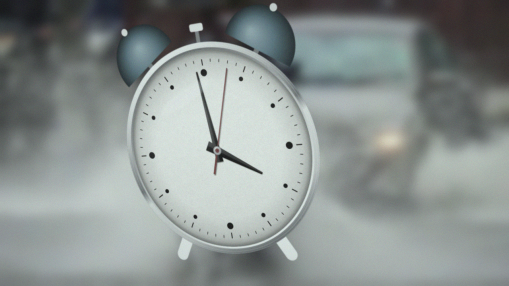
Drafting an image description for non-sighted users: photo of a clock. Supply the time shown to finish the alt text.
3:59:03
